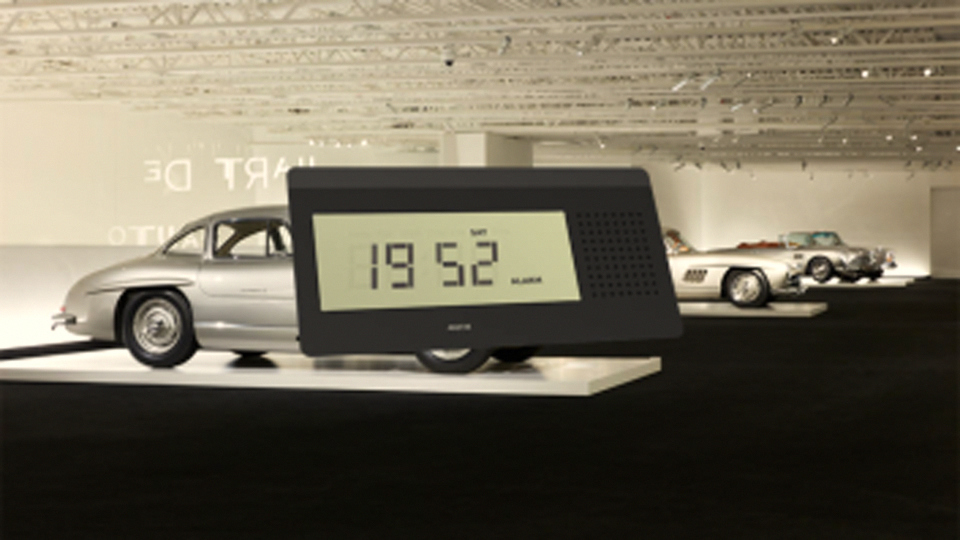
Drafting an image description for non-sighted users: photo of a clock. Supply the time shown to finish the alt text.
19:52
